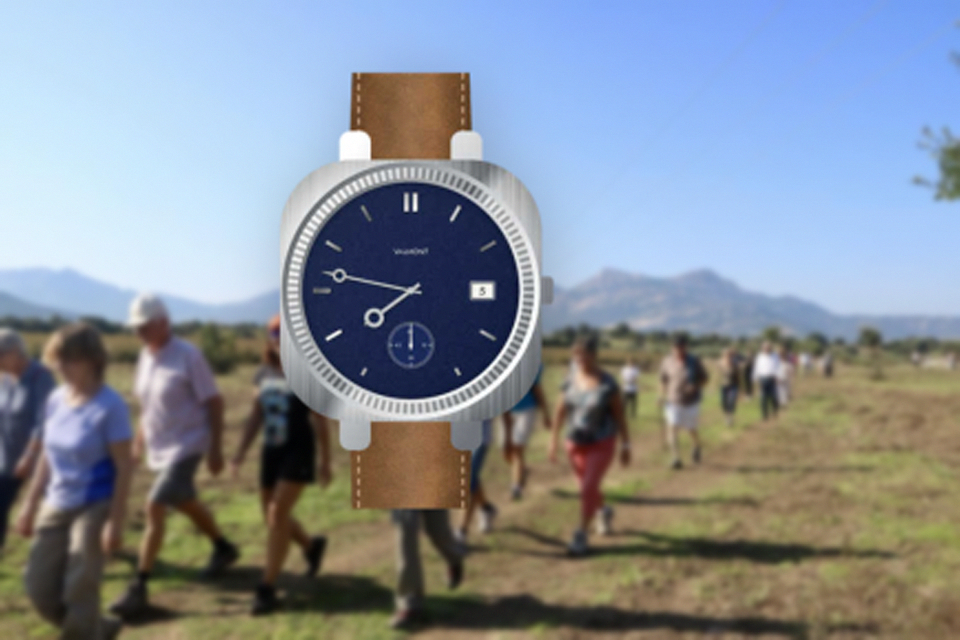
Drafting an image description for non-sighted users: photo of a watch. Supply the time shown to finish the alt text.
7:47
